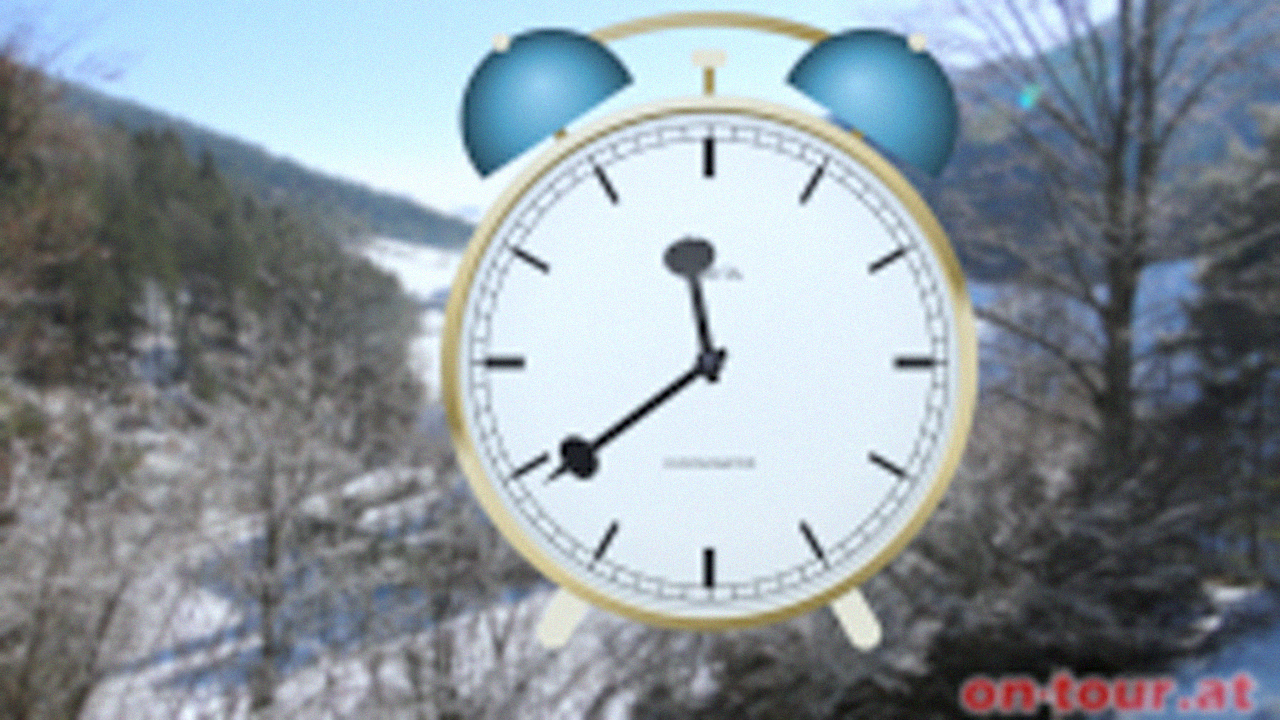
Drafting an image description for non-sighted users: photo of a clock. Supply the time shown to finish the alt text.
11:39
